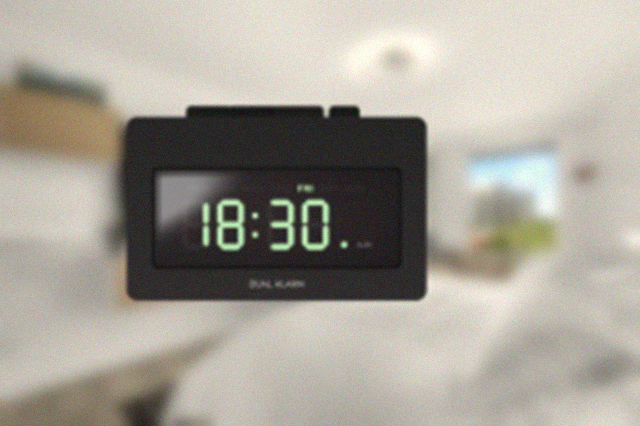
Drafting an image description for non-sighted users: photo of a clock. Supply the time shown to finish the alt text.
18:30
